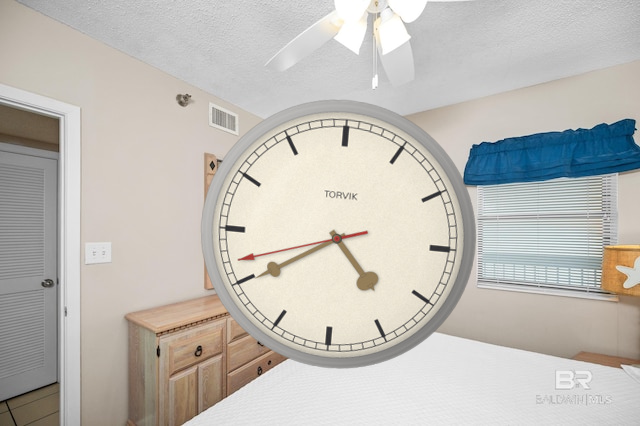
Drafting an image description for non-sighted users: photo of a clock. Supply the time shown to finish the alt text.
4:39:42
